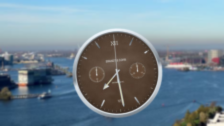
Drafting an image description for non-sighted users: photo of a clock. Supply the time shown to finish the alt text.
7:29
